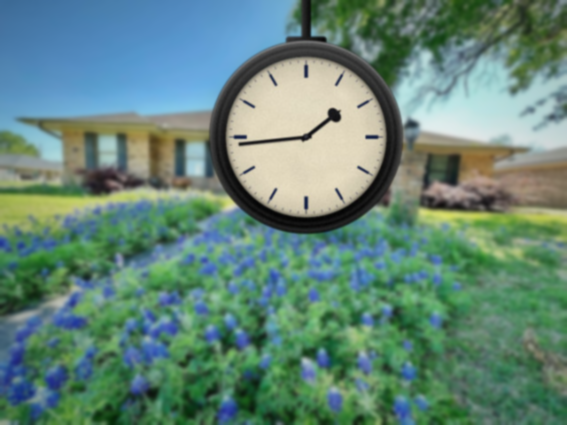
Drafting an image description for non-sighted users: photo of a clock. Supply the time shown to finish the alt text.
1:44
